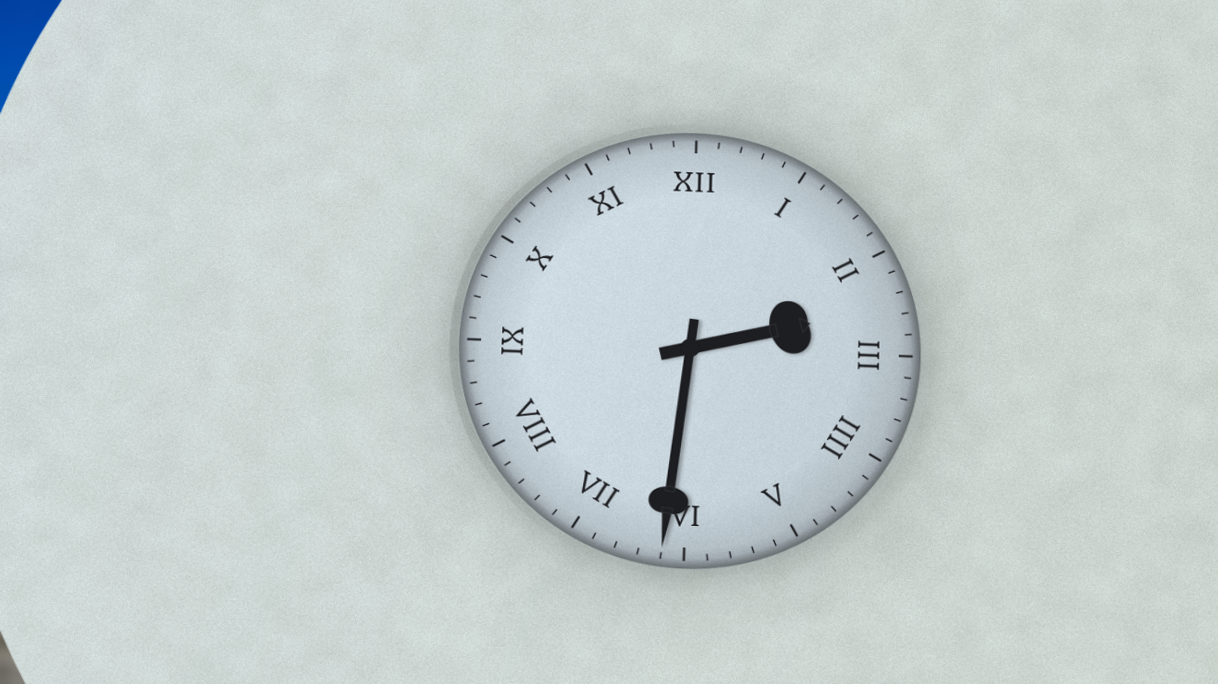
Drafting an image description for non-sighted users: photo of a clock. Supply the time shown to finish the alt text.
2:31
